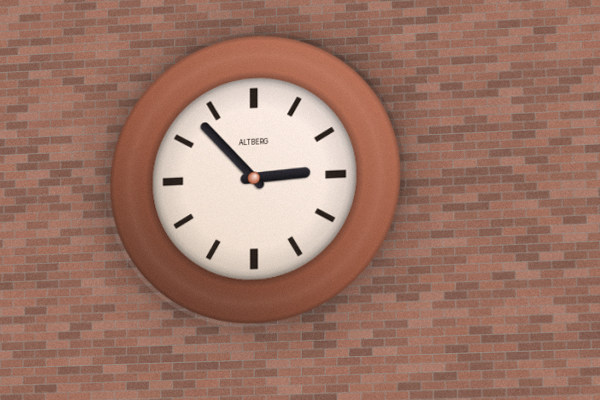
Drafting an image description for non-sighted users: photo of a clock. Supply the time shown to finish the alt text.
2:53
